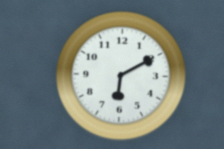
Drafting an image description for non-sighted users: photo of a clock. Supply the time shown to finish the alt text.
6:10
